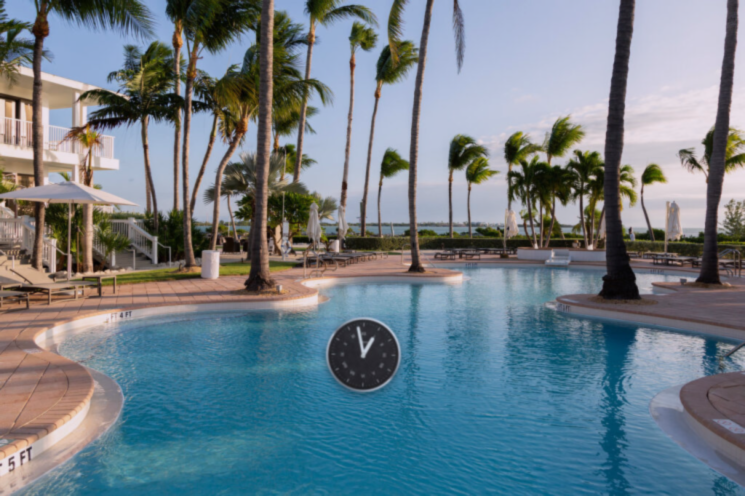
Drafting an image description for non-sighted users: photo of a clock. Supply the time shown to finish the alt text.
12:58
